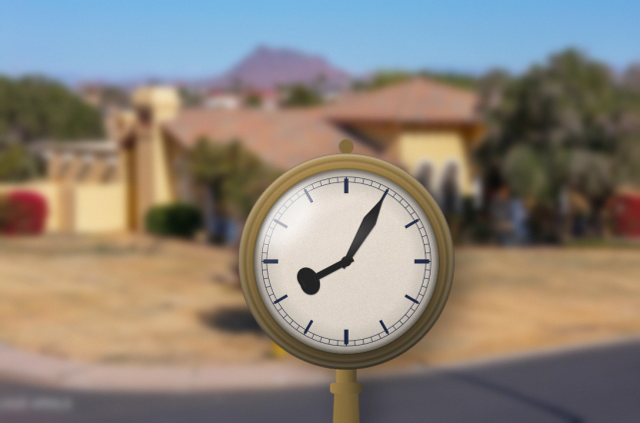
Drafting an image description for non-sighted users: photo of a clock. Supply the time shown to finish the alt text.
8:05
